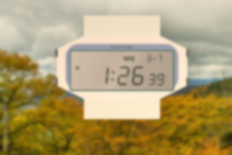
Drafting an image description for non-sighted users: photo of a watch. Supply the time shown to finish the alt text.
1:26
